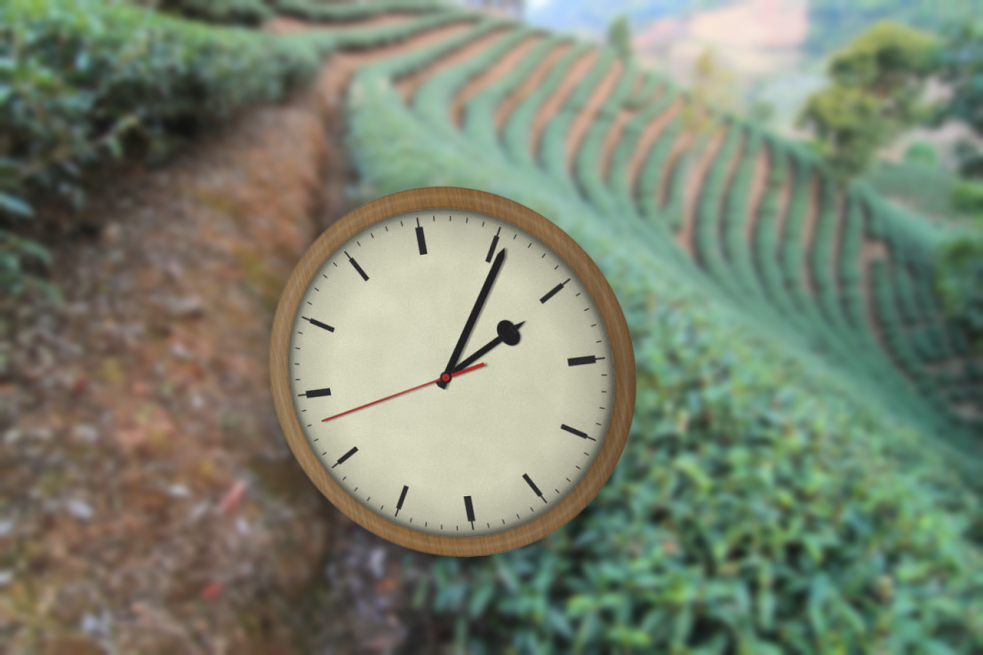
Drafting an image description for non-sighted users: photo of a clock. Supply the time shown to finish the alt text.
2:05:43
